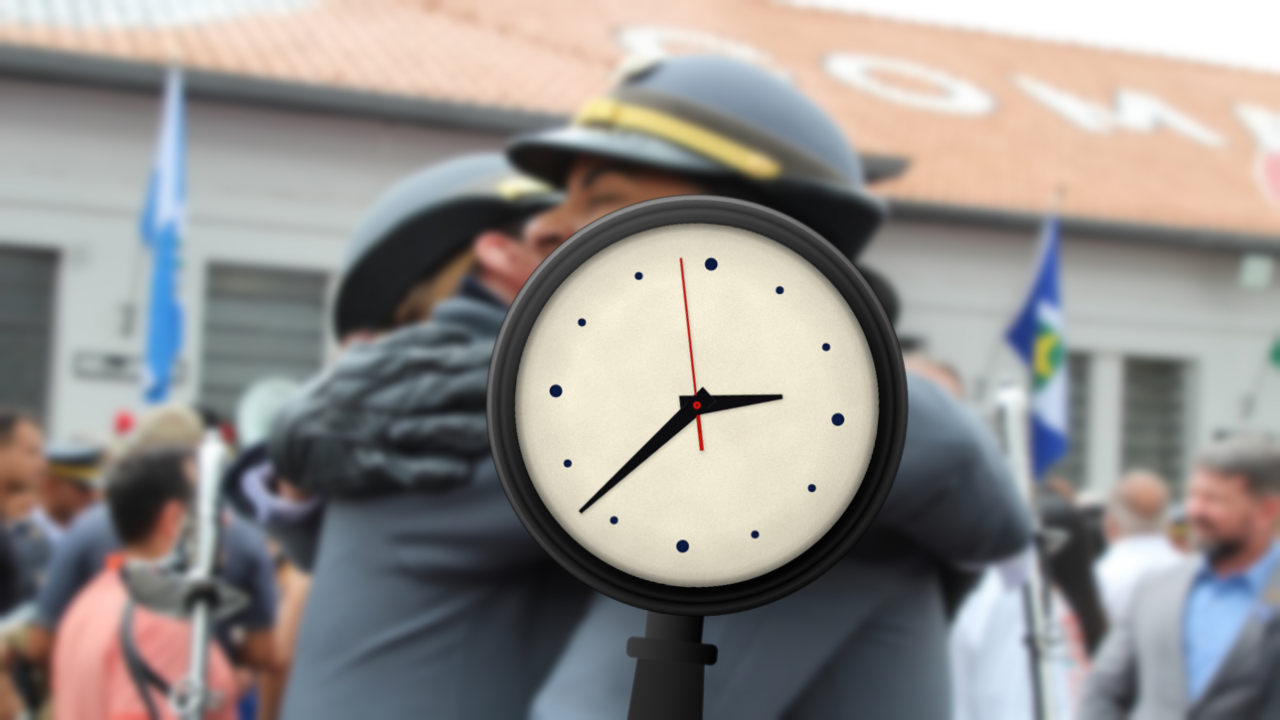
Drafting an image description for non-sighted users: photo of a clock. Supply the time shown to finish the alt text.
2:36:58
